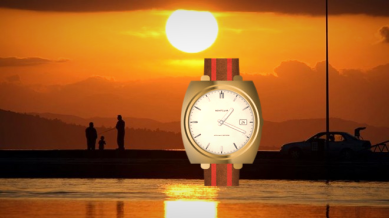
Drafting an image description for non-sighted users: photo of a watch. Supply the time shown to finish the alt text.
1:19
